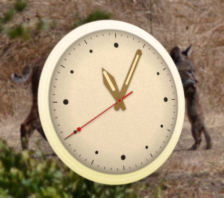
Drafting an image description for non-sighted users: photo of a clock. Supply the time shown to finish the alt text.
11:04:40
